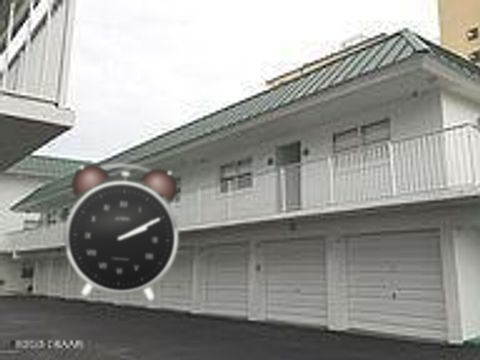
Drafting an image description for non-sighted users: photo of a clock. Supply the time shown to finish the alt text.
2:10
